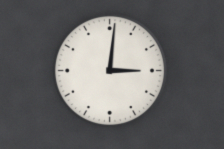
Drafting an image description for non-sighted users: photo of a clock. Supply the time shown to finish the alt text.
3:01
